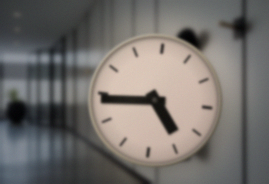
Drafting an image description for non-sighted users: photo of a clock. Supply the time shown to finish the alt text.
4:44
